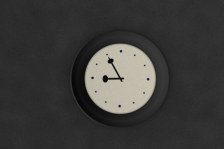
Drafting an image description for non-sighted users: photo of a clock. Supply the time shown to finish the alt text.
8:55
